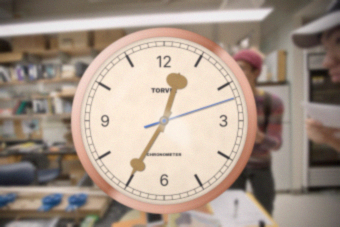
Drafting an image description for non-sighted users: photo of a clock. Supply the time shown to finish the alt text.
12:35:12
